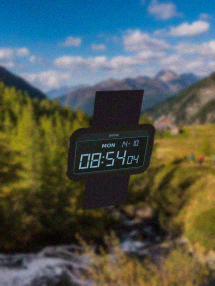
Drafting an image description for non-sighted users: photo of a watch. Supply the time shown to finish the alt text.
8:54:04
